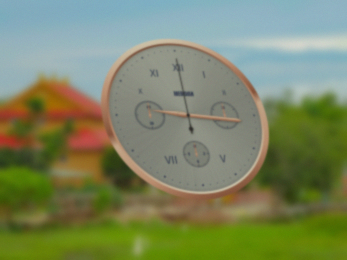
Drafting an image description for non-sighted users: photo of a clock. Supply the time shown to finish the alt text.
9:16
